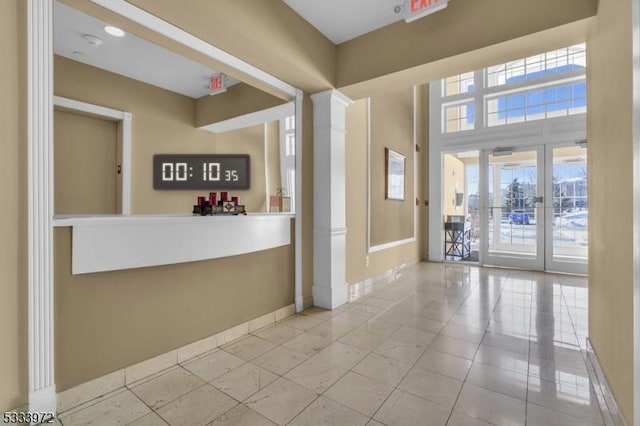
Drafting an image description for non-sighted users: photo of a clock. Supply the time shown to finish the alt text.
0:10:35
